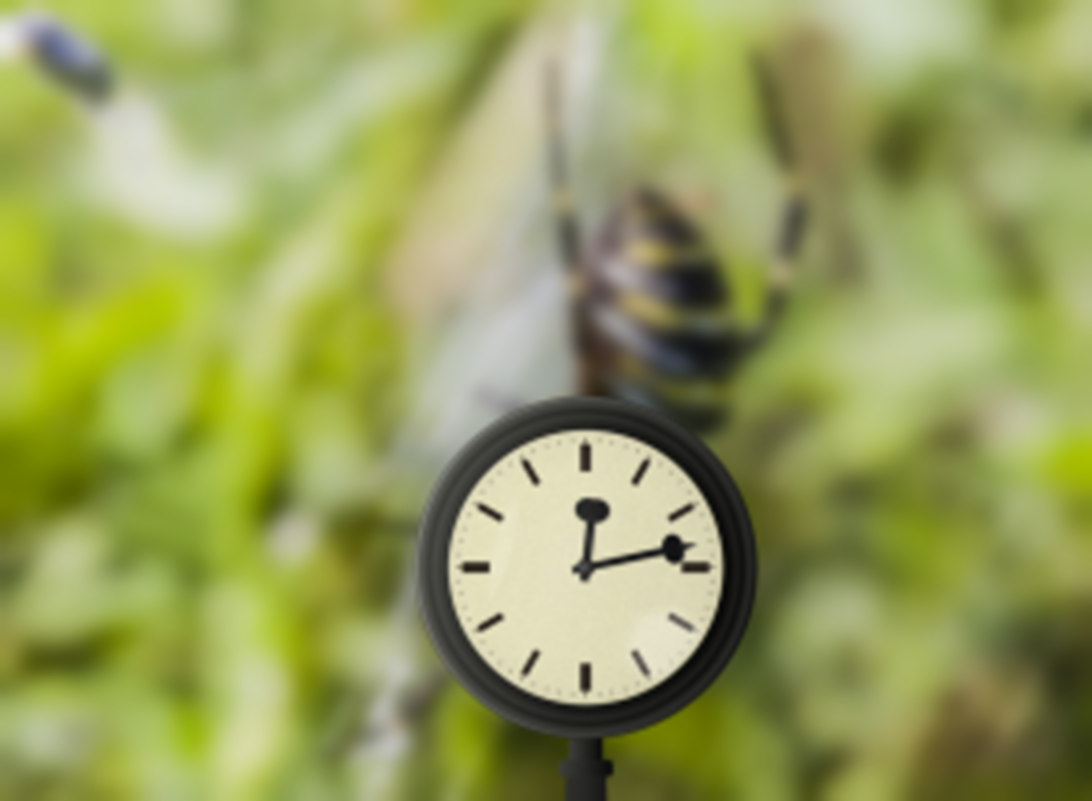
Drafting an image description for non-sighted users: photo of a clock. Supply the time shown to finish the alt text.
12:13
